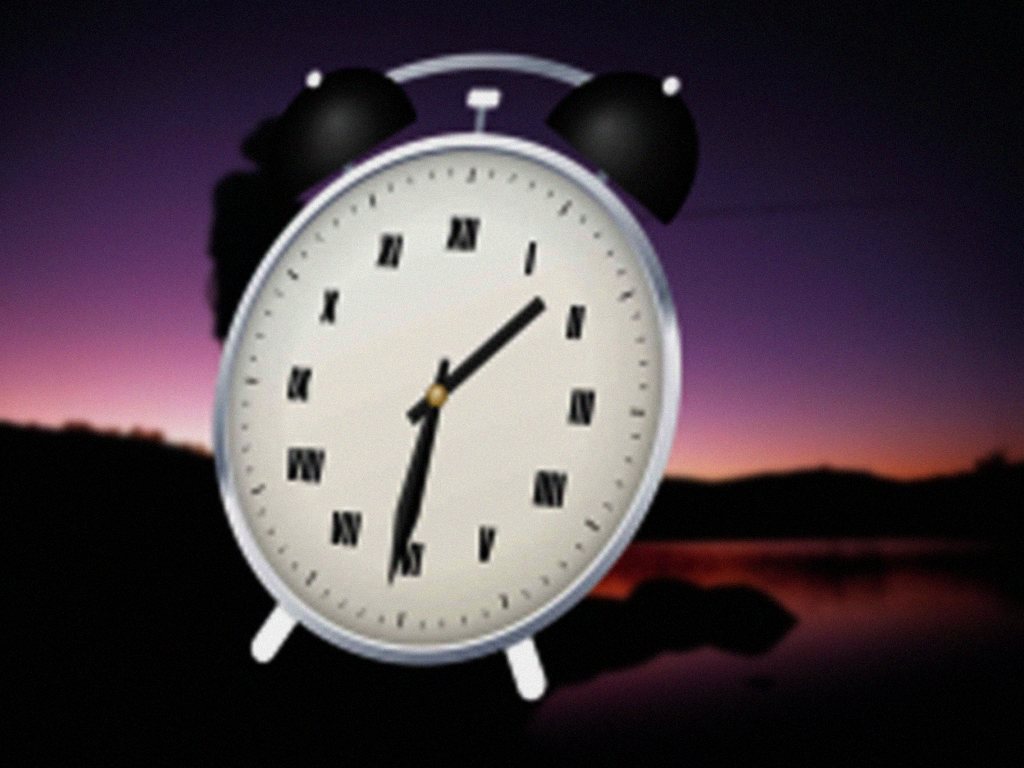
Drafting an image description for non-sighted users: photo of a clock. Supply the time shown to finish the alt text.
1:31
